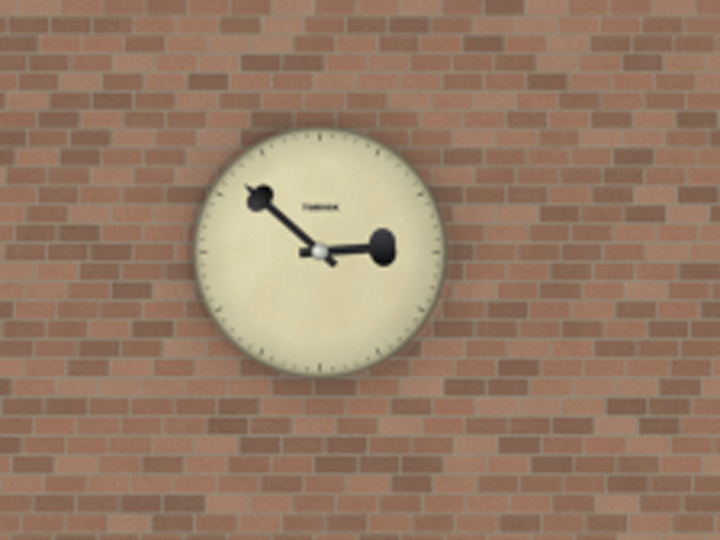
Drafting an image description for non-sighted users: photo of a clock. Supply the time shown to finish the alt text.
2:52
